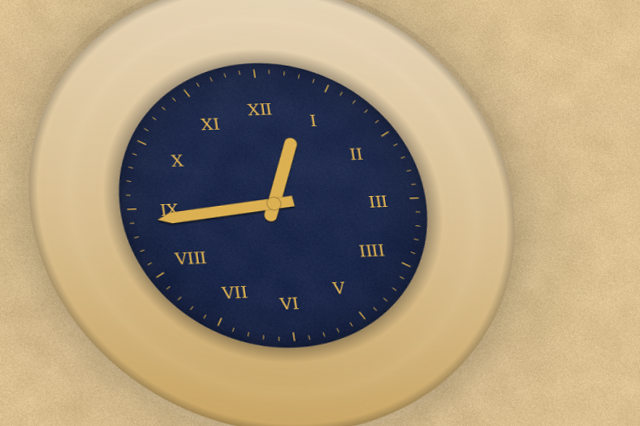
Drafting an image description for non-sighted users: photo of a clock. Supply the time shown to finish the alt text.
12:44
